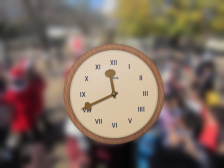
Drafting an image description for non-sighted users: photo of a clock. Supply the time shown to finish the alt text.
11:41
